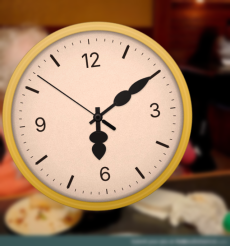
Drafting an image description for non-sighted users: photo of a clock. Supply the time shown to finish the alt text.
6:09:52
